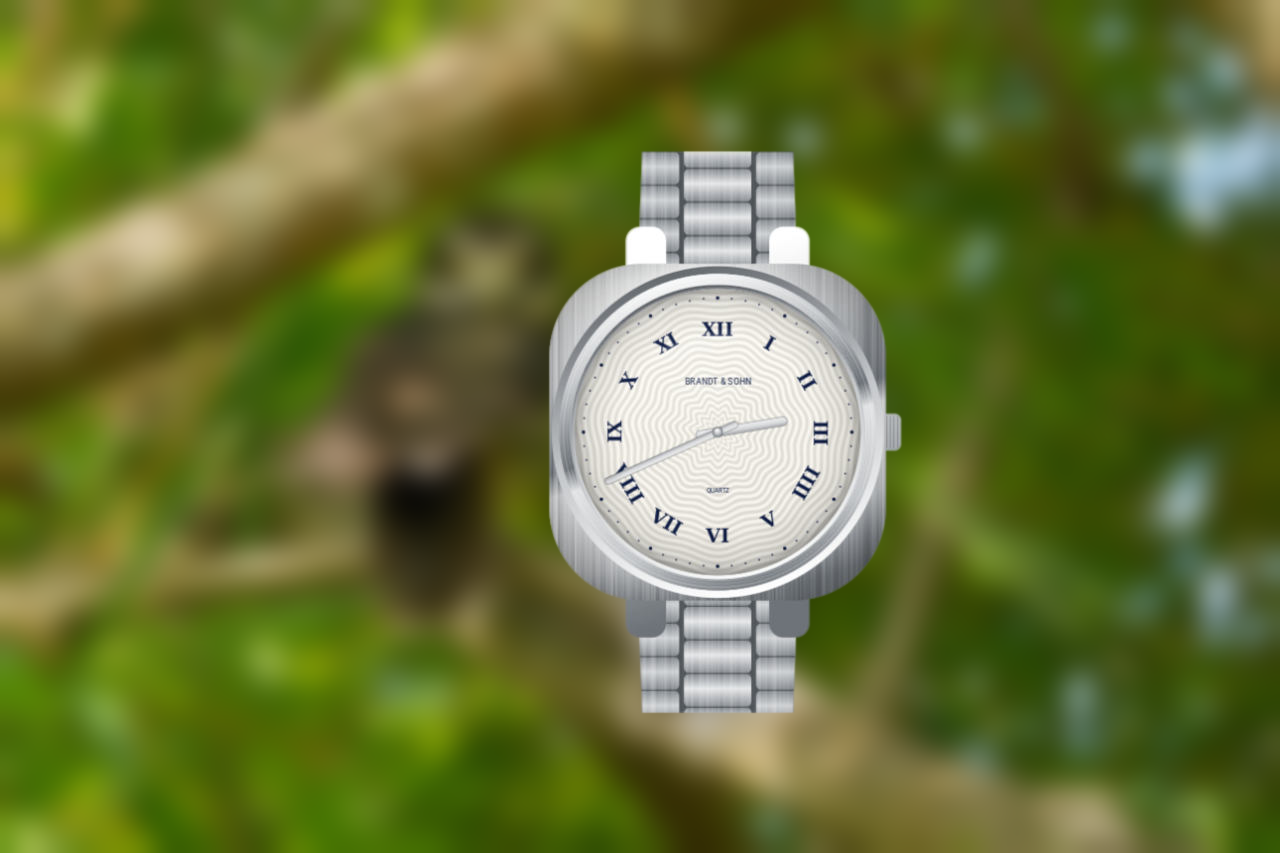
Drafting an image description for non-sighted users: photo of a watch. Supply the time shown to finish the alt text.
2:41
